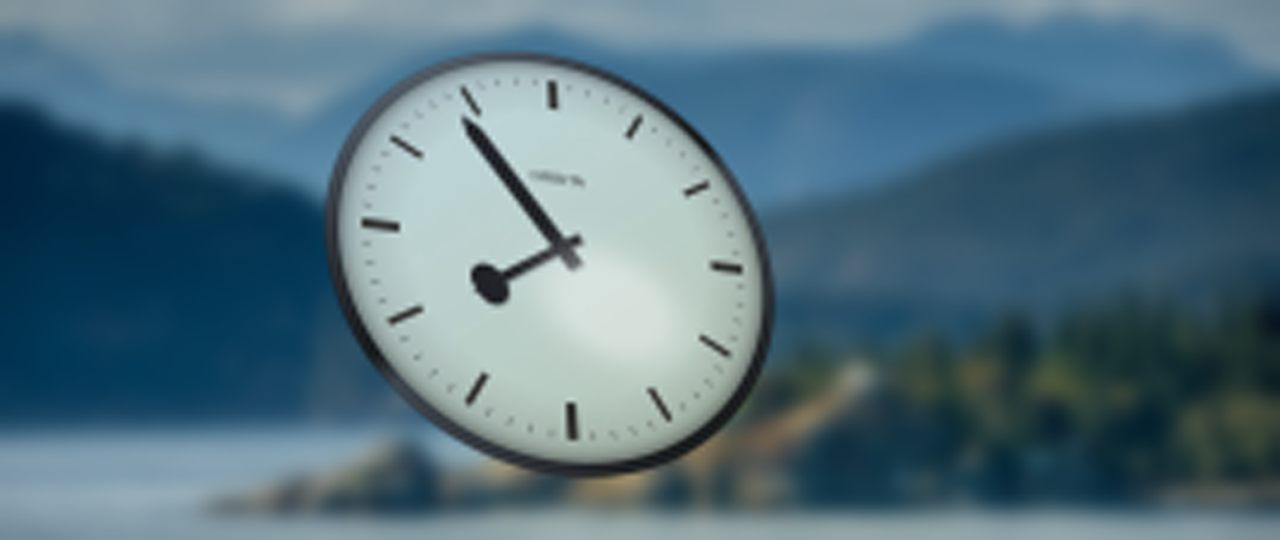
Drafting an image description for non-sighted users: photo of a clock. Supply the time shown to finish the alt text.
7:54
